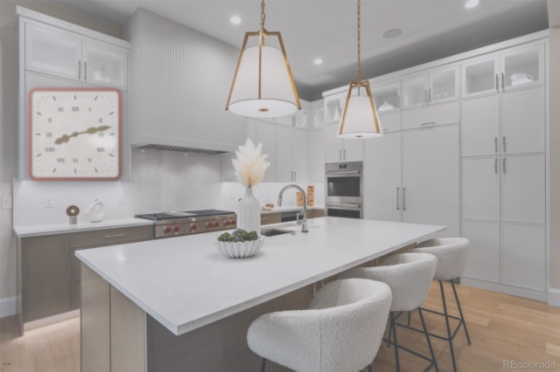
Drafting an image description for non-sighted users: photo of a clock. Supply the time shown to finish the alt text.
8:13
